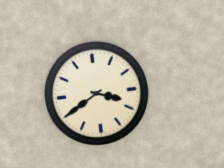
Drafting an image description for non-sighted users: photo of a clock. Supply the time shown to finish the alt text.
3:40
